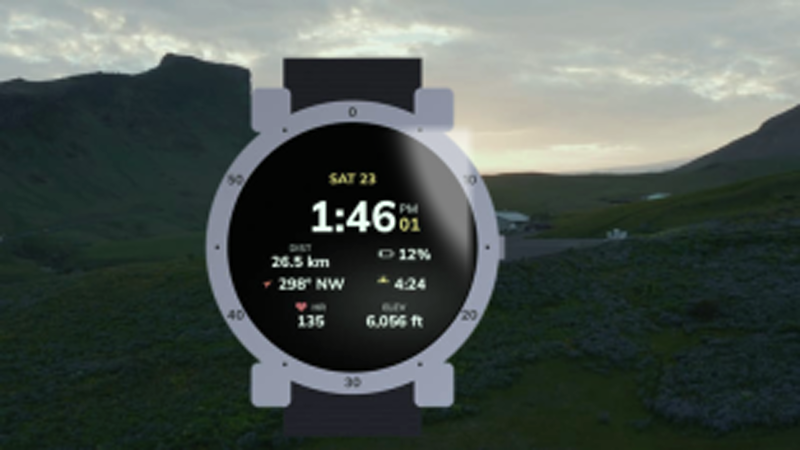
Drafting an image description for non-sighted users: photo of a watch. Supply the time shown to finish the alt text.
1:46:01
